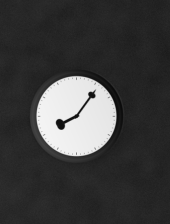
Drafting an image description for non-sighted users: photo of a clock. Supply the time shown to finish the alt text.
8:06
